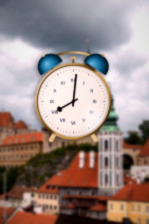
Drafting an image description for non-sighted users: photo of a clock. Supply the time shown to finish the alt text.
8:01
